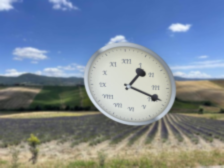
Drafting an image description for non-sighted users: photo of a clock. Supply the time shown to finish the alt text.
1:19
